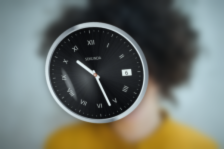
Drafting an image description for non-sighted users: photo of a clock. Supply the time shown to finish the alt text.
10:27
